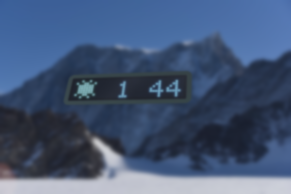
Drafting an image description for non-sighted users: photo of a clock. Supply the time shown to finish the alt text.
1:44
